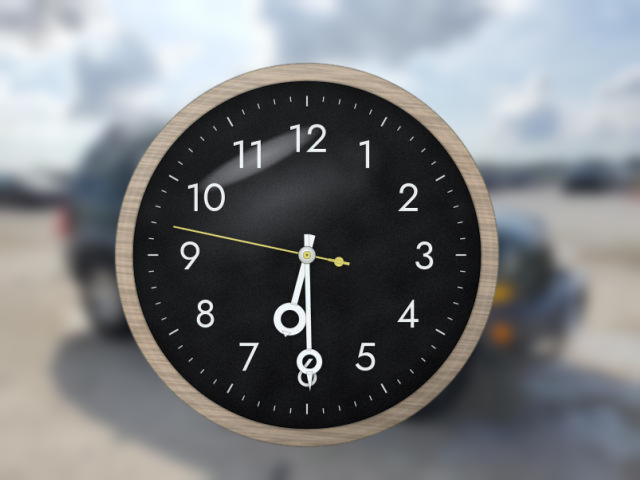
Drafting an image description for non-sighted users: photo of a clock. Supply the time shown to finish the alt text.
6:29:47
